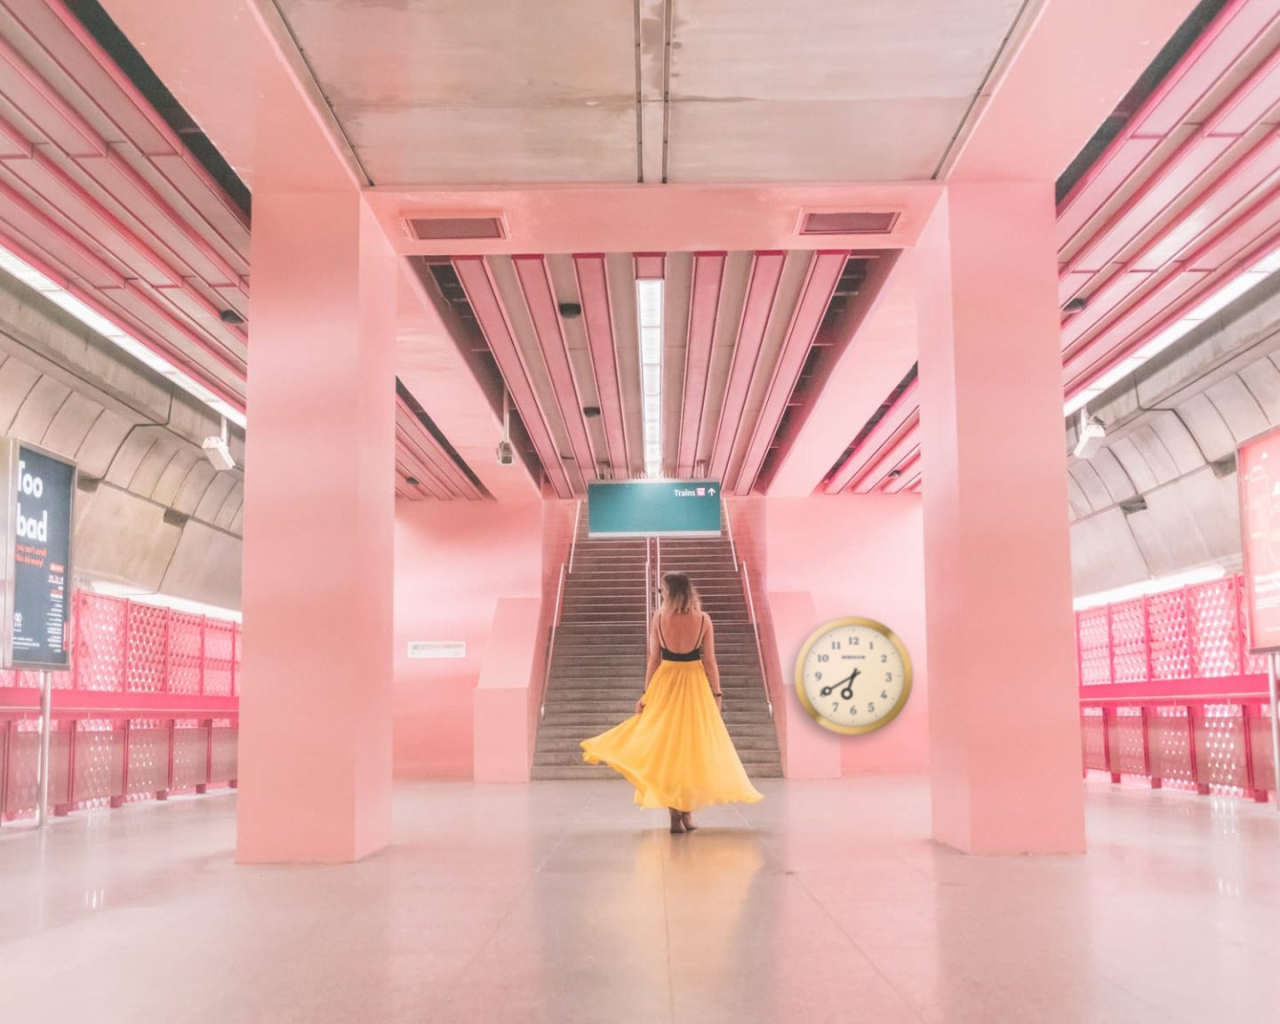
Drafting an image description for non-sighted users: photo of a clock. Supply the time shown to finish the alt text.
6:40
